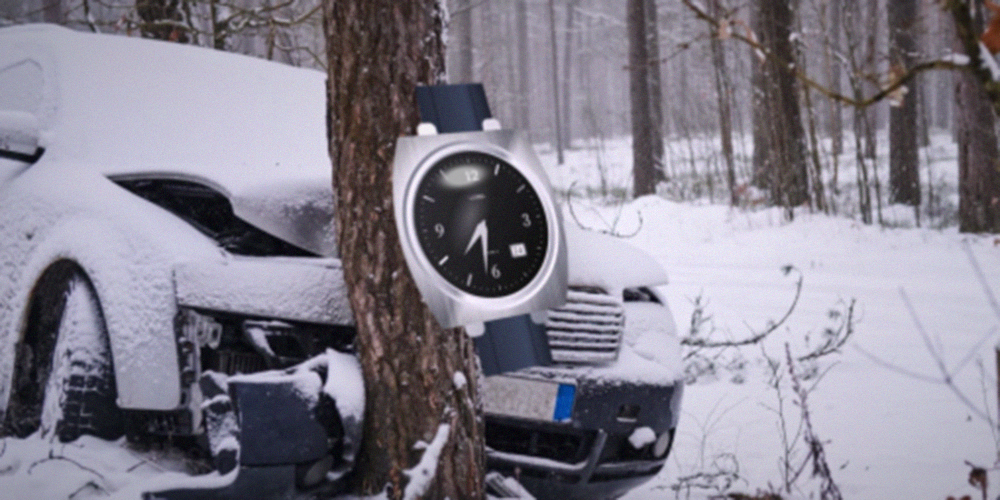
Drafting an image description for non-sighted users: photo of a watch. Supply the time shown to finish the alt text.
7:32
